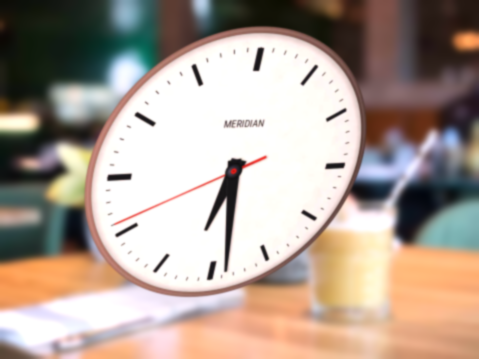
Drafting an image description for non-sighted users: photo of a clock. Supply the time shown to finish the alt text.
6:28:41
